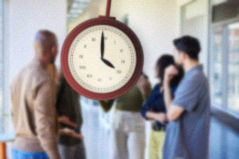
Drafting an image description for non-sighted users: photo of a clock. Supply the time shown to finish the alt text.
3:59
